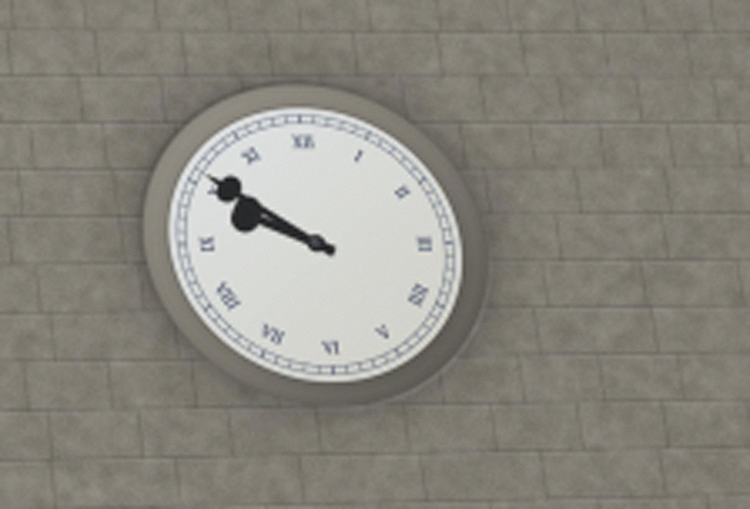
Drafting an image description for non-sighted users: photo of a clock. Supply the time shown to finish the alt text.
9:51
